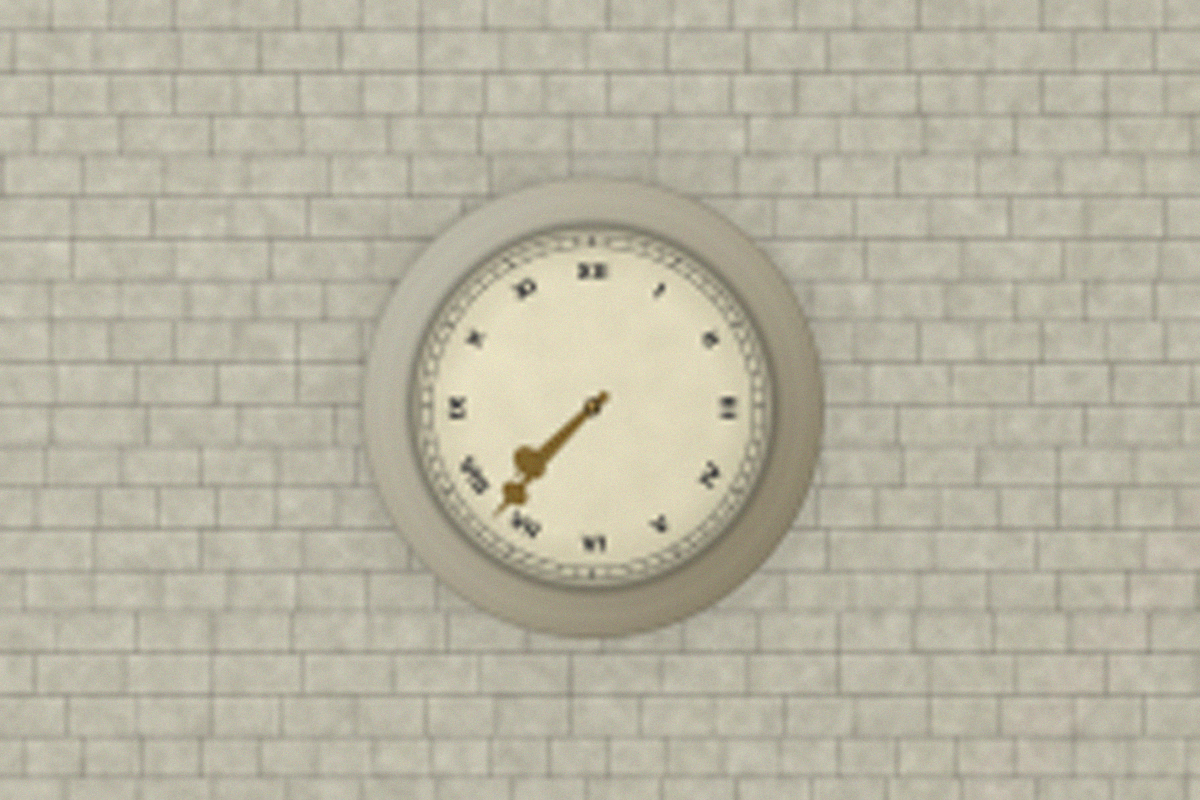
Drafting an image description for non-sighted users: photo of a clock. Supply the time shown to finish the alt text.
7:37
